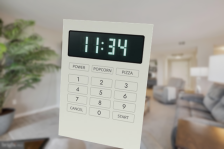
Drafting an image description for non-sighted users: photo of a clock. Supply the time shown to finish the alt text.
11:34
